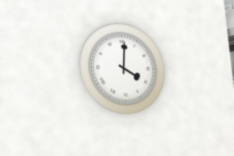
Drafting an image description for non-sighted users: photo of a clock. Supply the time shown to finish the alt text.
4:01
